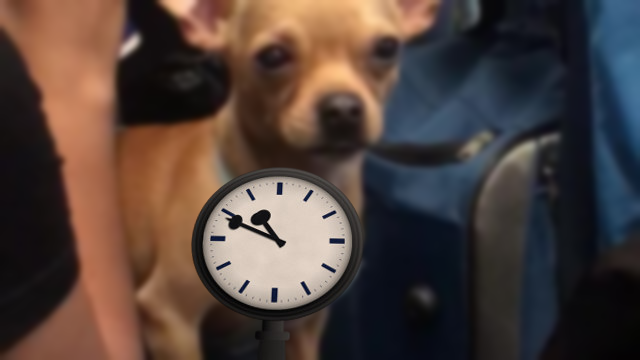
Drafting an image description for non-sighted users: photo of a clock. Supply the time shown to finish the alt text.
10:49
